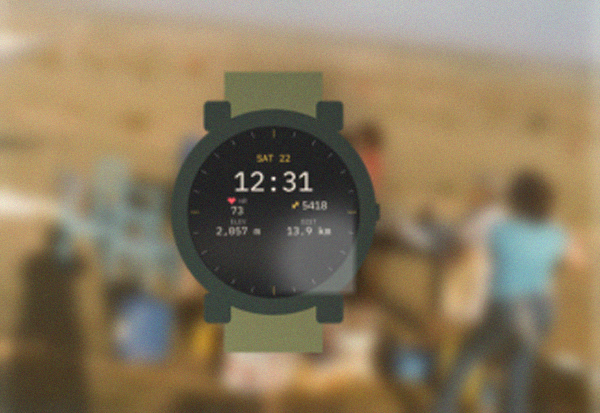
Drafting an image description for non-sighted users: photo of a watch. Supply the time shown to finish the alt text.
12:31
